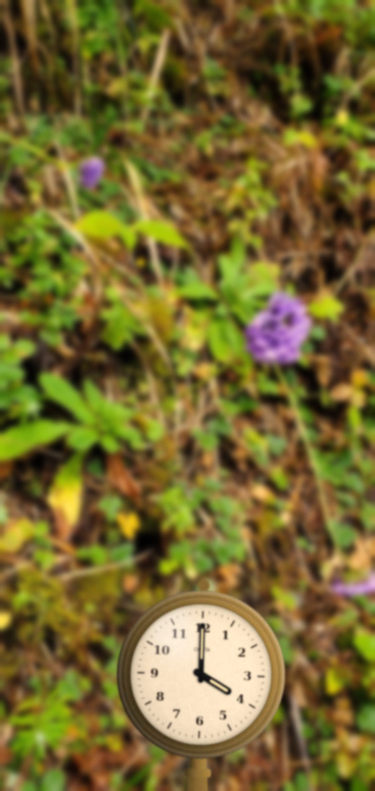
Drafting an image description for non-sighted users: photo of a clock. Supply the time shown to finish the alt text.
4:00
